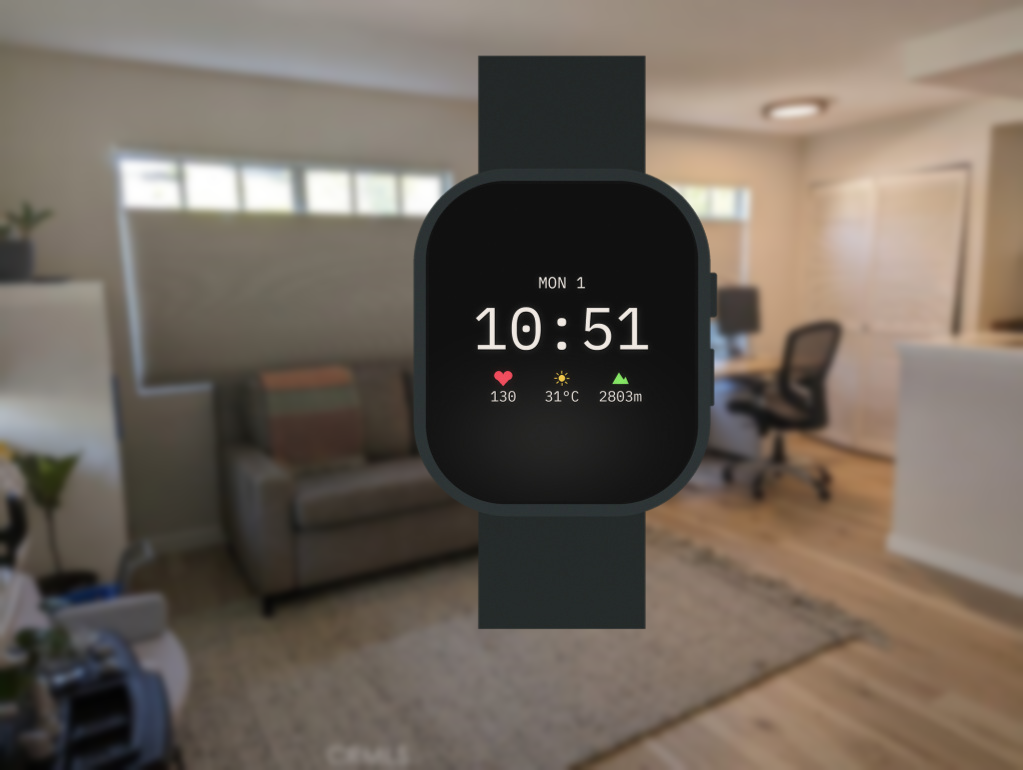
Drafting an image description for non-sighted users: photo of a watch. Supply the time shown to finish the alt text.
10:51
